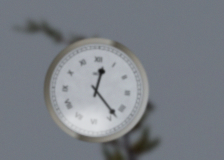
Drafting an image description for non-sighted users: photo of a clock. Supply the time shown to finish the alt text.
12:23
